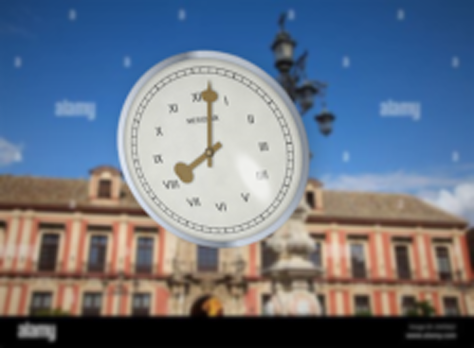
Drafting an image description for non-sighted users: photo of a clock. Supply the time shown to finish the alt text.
8:02
